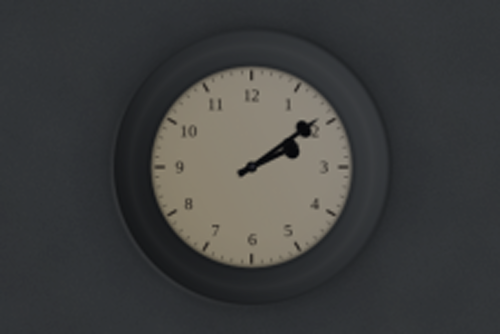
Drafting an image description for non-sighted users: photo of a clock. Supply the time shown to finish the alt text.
2:09
